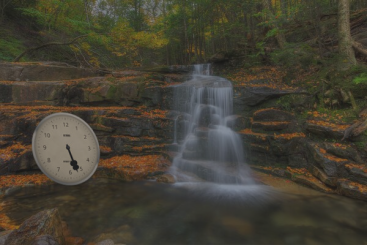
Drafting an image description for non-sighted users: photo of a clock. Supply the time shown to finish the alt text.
5:27
